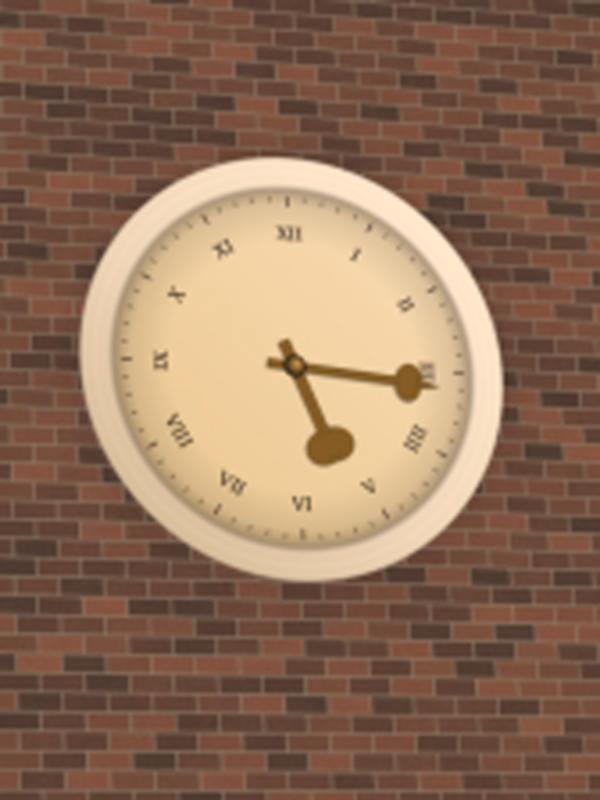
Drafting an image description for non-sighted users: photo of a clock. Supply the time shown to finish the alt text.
5:16
